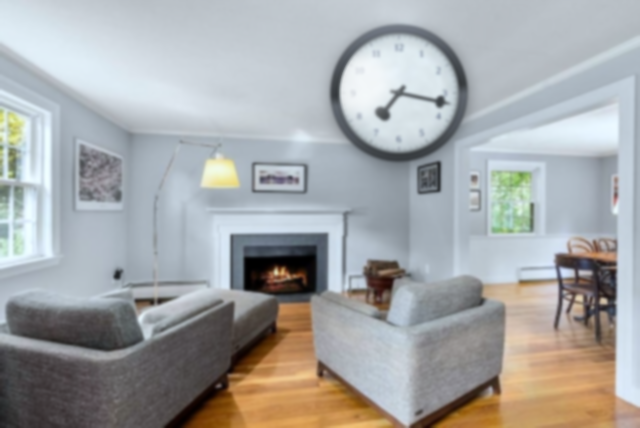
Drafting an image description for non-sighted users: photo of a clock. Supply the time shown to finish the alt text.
7:17
